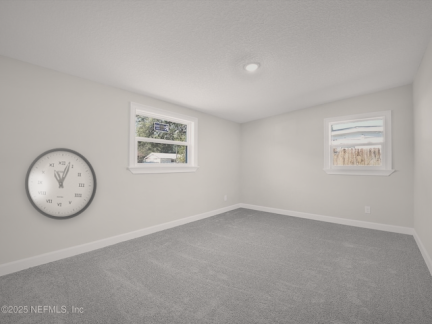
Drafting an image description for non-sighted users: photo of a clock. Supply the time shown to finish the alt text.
11:03
